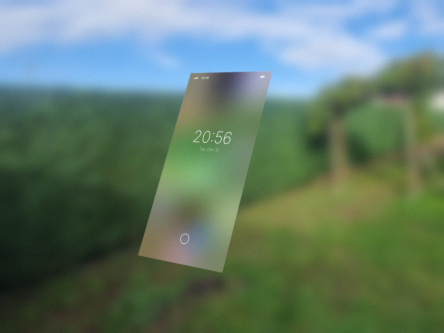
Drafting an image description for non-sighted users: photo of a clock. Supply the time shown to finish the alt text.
20:56
